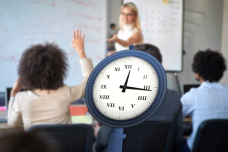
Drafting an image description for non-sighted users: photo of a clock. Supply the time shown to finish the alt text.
12:16
